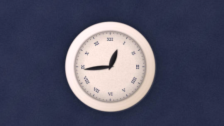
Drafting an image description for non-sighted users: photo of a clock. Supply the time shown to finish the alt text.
12:44
